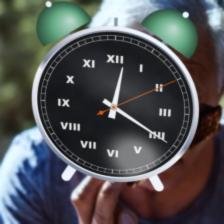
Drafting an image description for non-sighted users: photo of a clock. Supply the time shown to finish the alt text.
12:20:10
